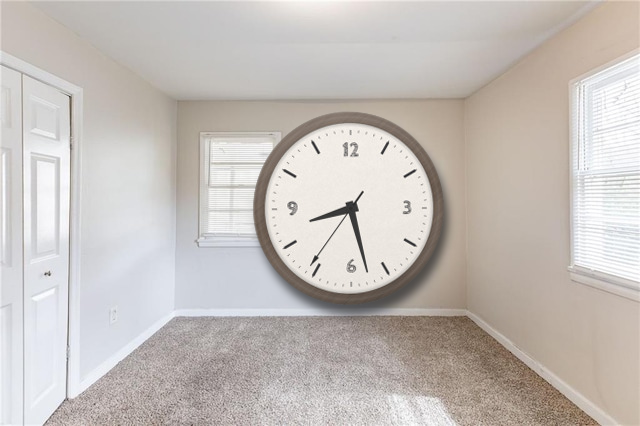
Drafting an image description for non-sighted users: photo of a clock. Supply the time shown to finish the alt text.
8:27:36
